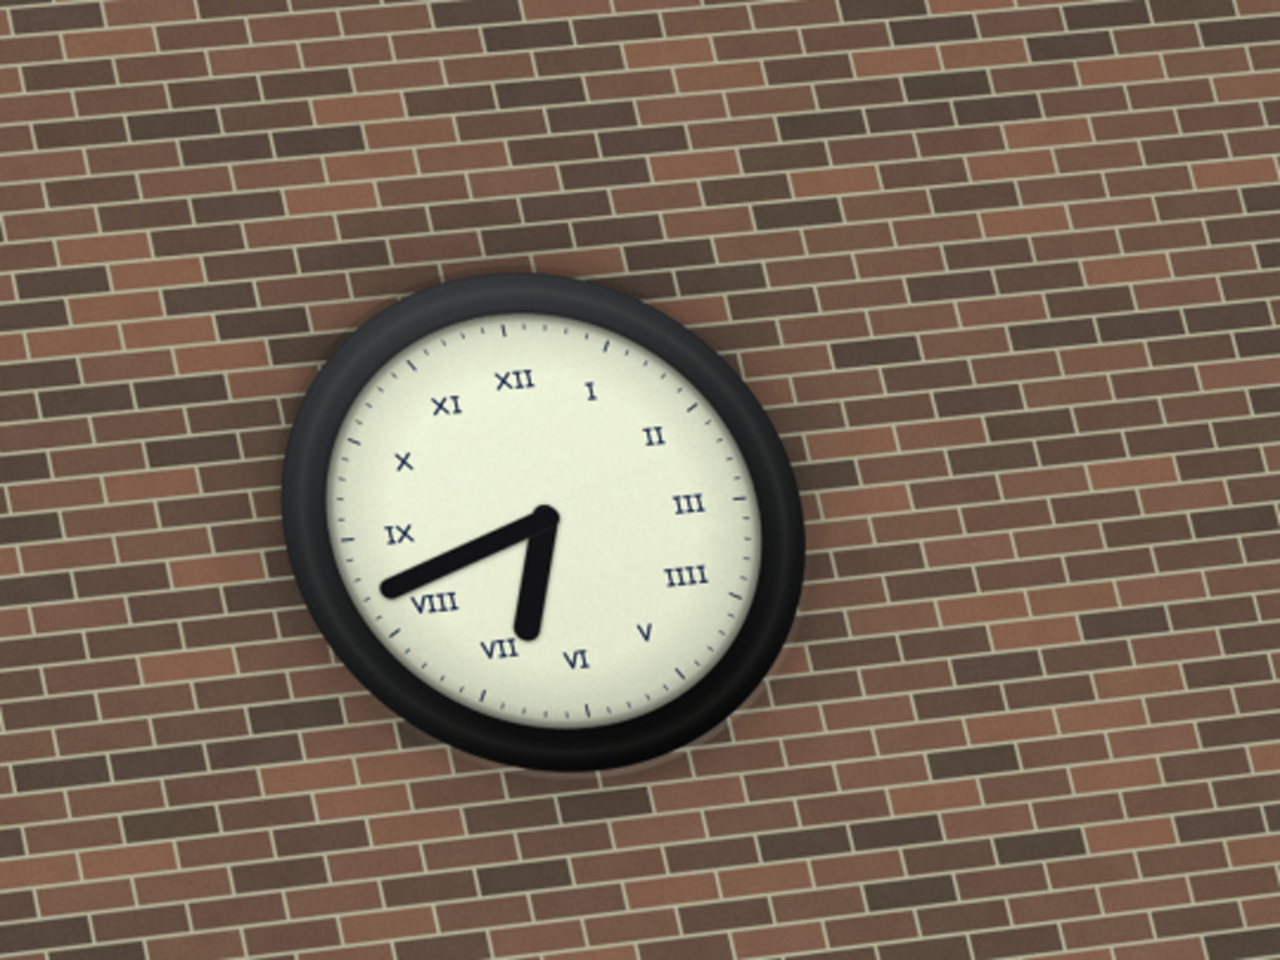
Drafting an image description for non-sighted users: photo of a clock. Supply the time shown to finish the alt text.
6:42
